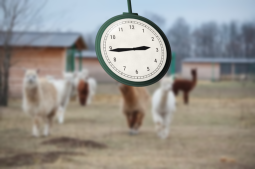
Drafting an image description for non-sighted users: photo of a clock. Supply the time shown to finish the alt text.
2:44
